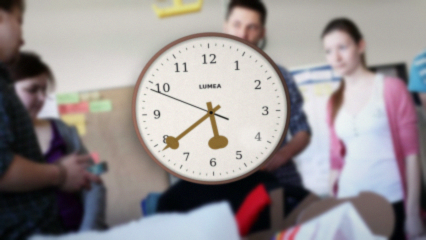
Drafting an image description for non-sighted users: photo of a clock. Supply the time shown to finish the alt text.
5:38:49
